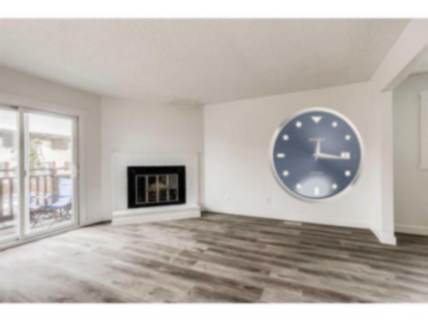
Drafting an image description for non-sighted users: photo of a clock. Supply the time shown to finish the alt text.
12:16
